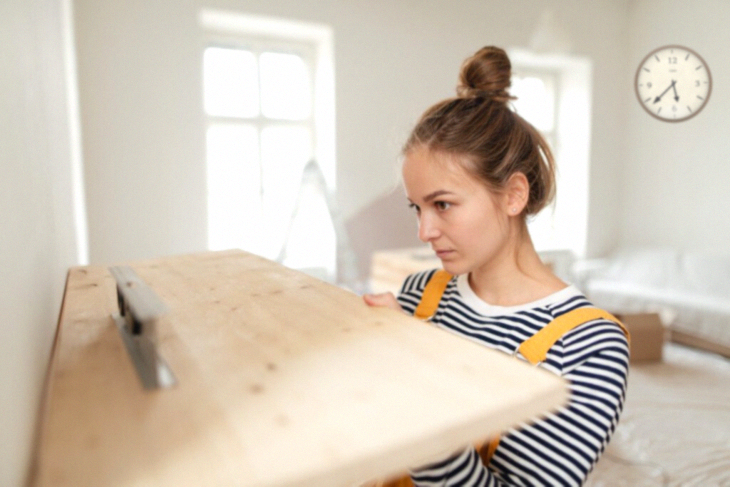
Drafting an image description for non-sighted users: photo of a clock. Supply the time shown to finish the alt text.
5:38
